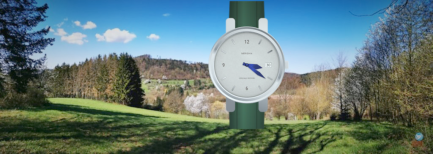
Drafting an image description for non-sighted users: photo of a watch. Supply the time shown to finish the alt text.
3:21
